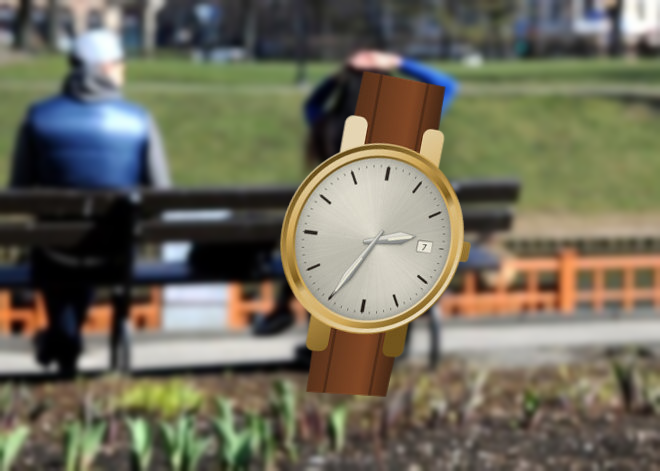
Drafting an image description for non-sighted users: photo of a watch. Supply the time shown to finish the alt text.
2:35
